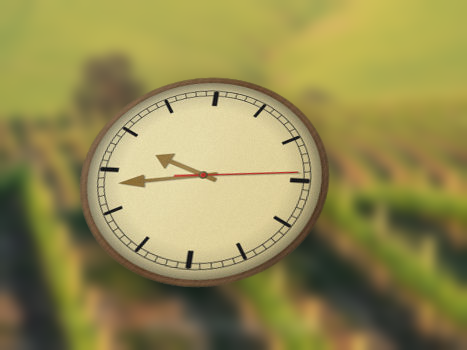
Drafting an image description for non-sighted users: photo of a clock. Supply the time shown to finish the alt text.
9:43:14
